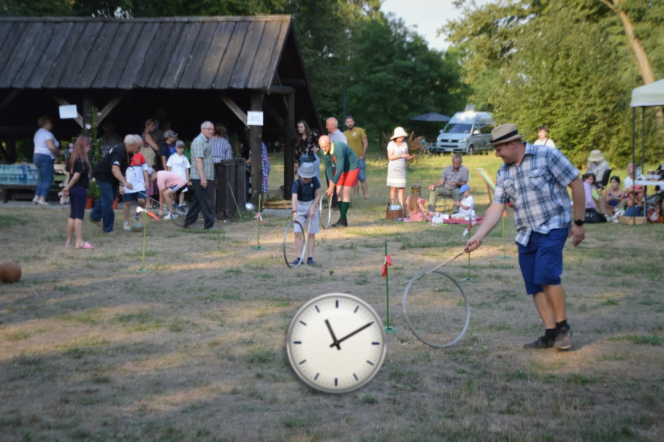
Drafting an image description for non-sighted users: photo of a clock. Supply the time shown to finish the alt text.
11:10
